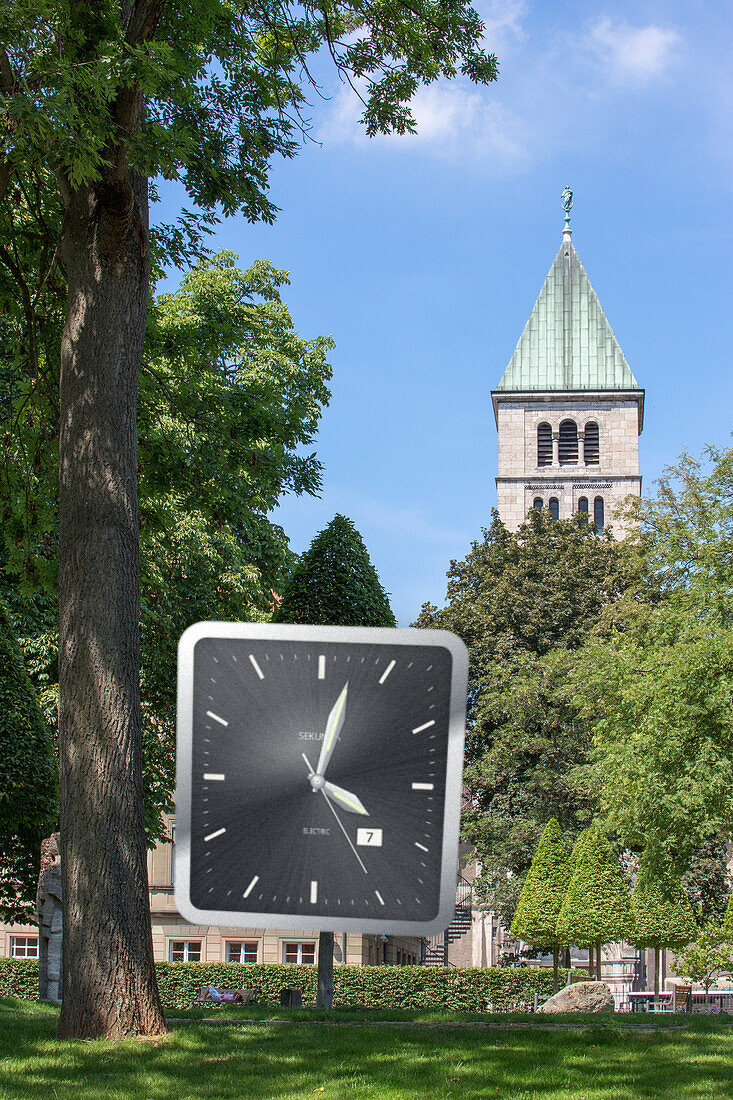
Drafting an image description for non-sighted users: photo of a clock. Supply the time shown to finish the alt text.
4:02:25
